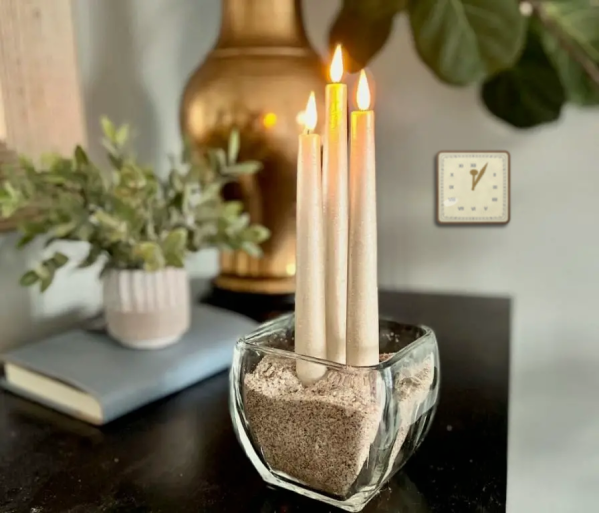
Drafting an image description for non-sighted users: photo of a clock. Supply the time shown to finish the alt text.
12:05
